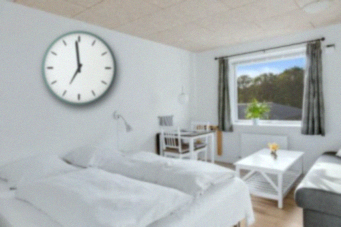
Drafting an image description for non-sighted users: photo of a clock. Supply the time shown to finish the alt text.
6:59
